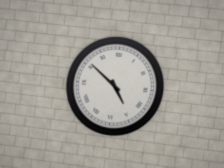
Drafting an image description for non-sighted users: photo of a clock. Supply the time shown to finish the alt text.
4:51
